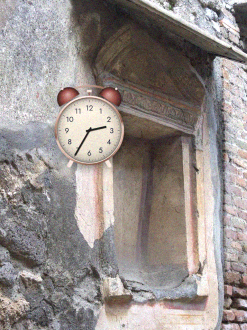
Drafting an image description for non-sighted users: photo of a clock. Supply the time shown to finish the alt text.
2:35
